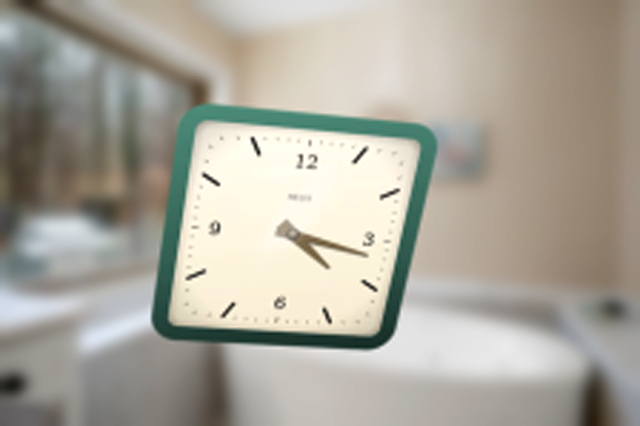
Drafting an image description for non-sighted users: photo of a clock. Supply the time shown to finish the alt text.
4:17
